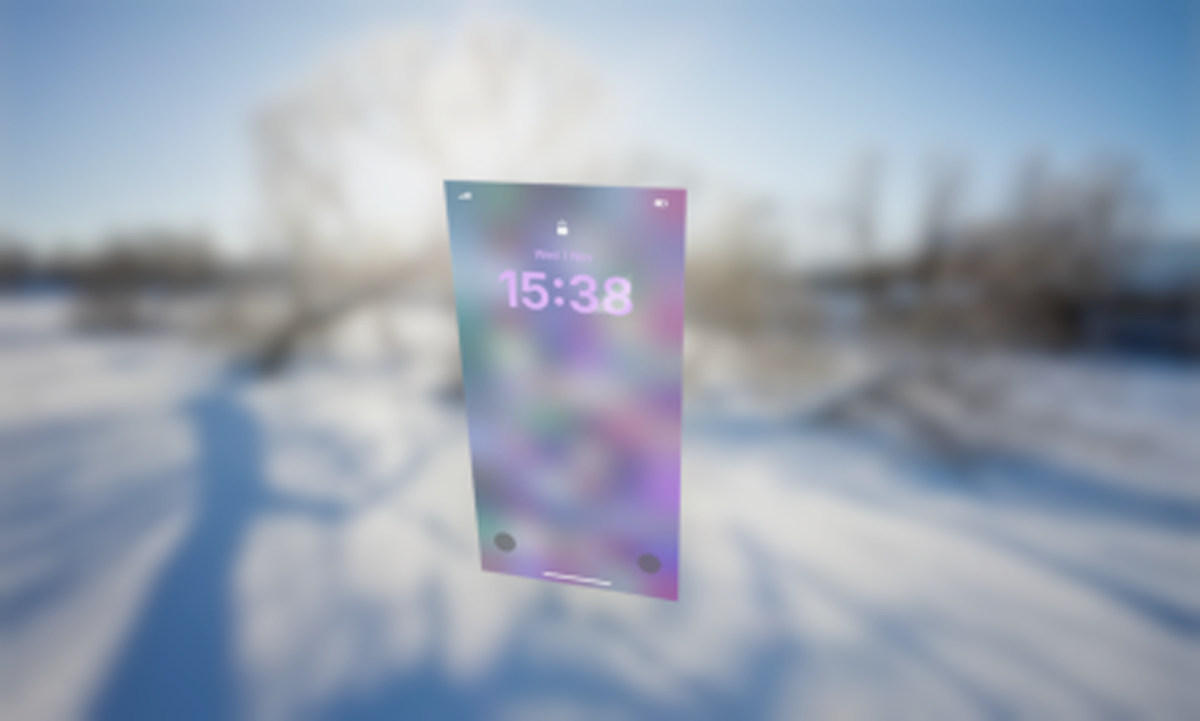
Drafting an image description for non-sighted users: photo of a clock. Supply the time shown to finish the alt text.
15:38
